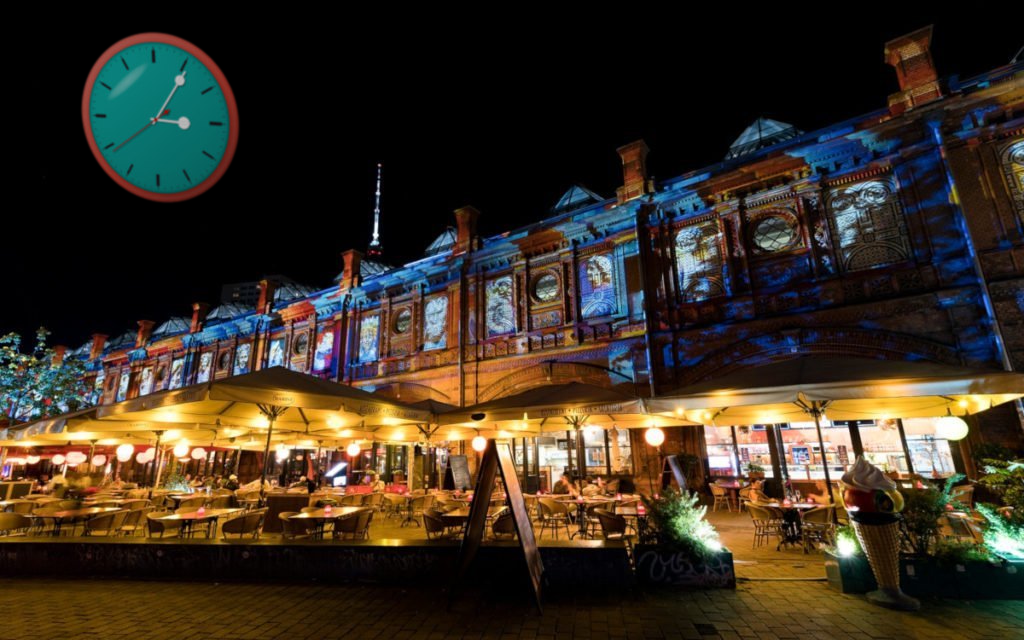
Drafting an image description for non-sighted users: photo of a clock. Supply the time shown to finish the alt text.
3:05:39
